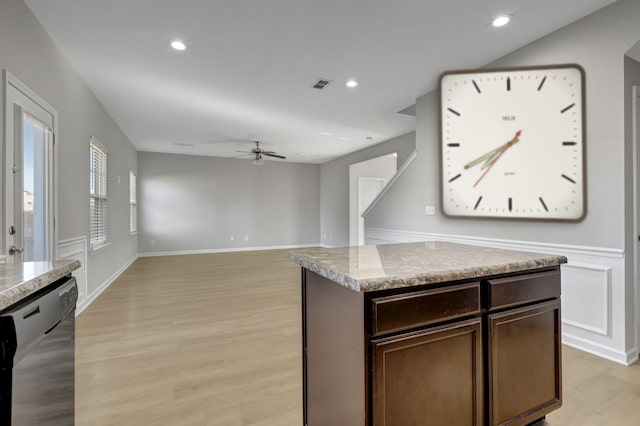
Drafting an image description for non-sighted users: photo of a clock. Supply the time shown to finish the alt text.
7:40:37
